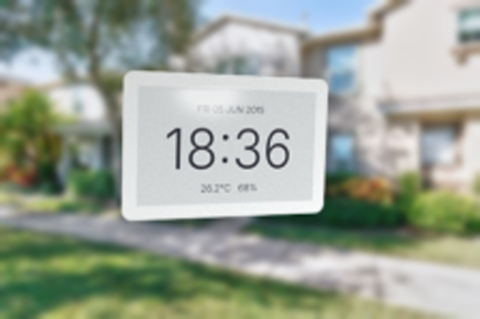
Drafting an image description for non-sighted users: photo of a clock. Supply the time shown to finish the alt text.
18:36
